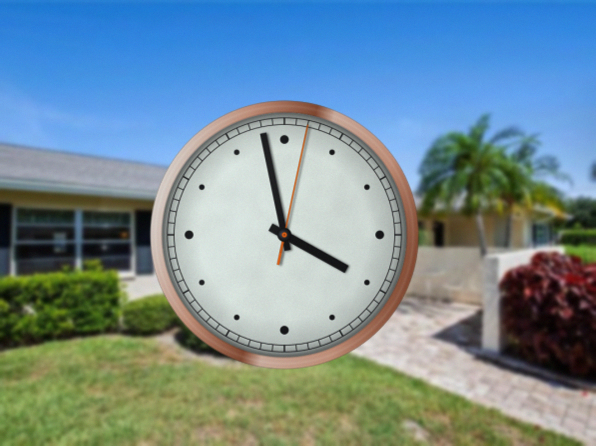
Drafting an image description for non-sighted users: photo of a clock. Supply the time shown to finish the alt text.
3:58:02
